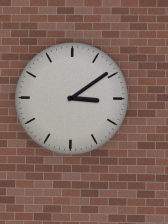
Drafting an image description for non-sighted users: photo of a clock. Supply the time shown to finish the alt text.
3:09
